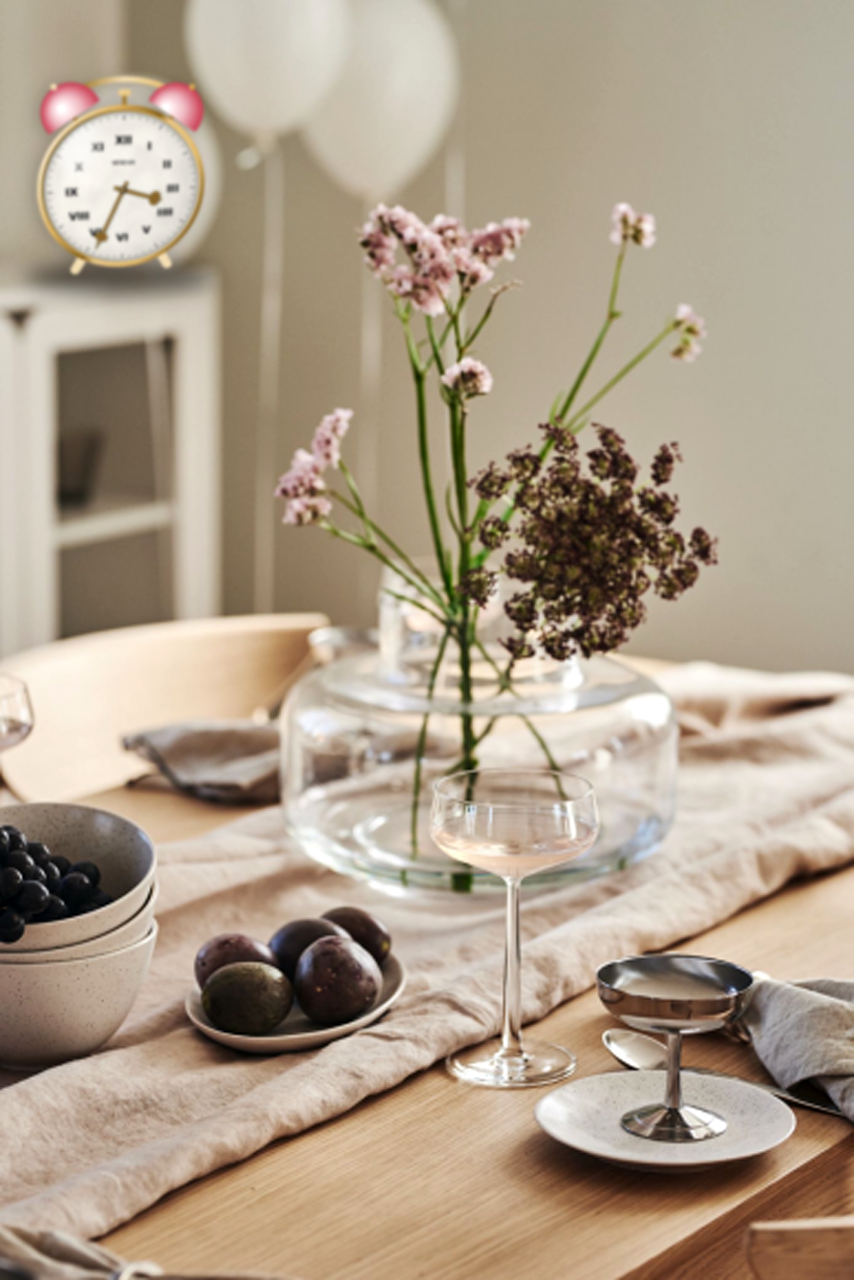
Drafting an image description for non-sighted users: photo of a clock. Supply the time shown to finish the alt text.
3:34
